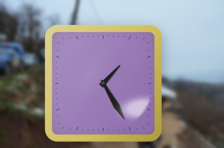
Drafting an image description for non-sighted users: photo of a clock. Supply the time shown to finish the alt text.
1:25
